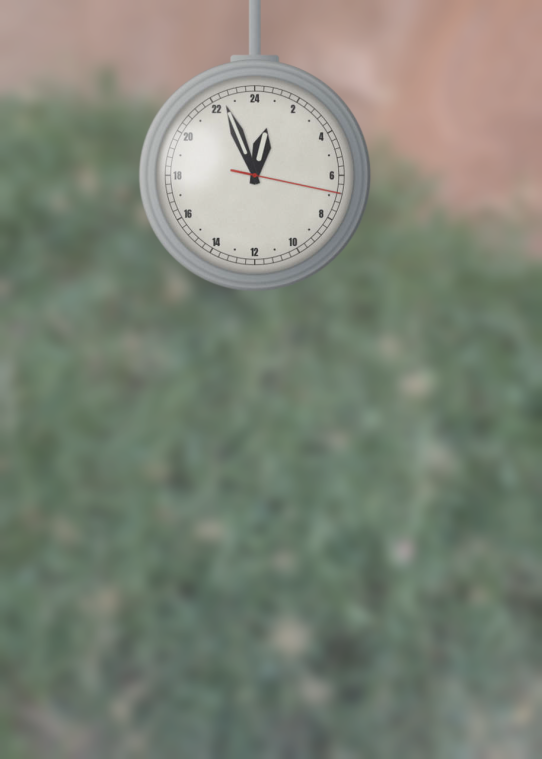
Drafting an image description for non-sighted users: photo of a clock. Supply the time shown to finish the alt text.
0:56:17
